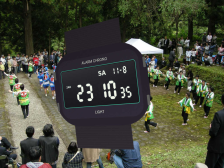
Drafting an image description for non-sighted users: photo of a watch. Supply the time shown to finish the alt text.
23:10:35
